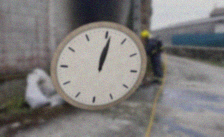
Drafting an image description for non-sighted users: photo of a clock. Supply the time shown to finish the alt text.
12:01
